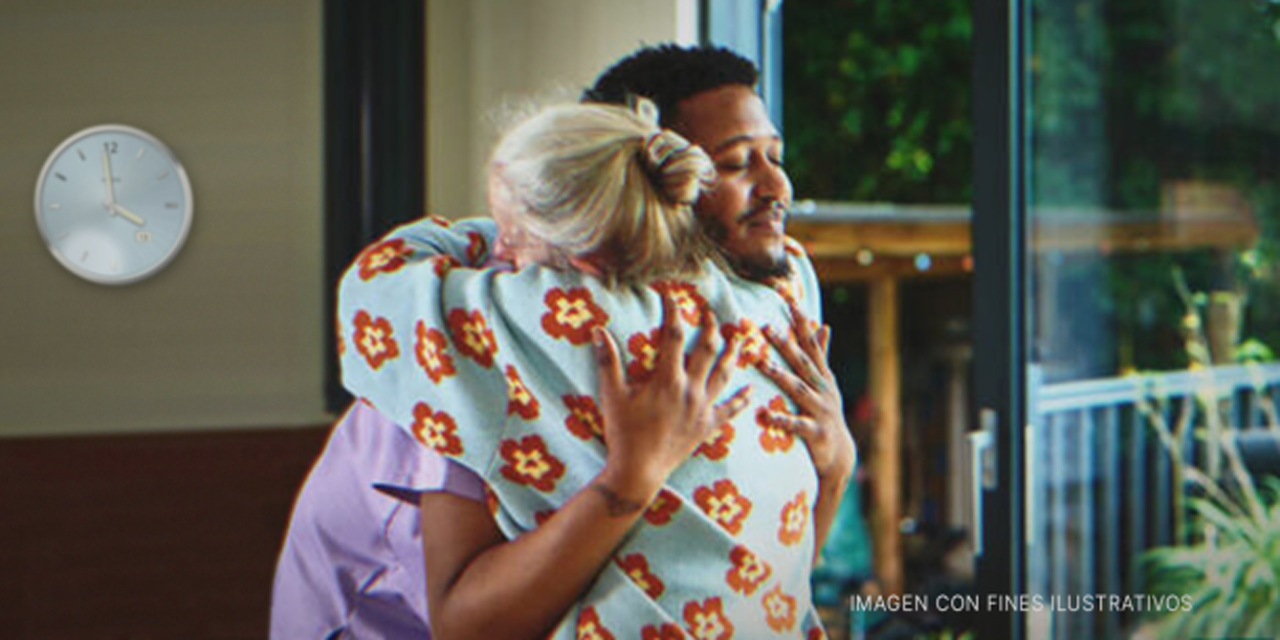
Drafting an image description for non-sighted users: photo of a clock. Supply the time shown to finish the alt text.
3:59
